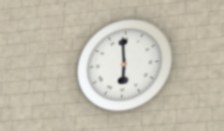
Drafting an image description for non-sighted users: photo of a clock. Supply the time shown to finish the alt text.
5:59
